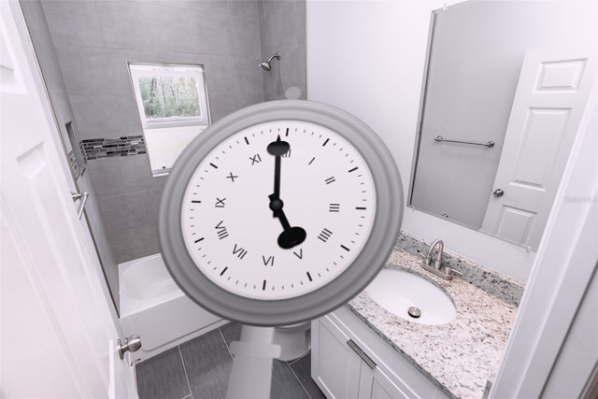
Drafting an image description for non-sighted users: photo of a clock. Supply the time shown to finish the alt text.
4:59
